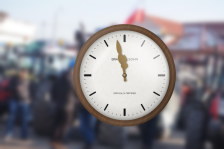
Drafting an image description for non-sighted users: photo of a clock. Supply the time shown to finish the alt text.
11:58
